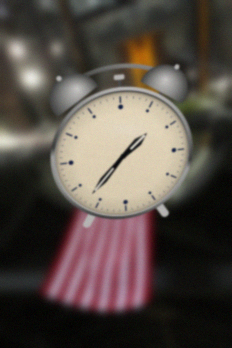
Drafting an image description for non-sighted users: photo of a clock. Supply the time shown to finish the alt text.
1:37
